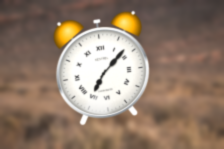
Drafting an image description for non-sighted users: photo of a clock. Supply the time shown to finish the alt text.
7:08
